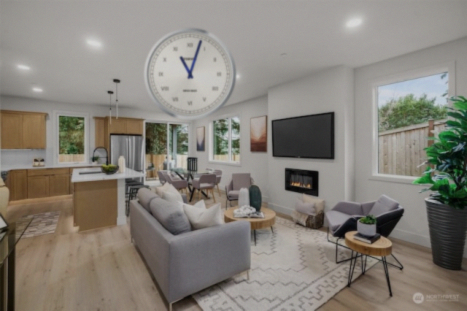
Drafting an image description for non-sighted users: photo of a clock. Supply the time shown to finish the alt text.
11:03
